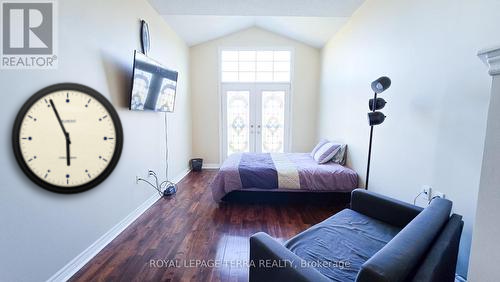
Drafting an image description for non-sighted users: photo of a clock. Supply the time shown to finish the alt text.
5:56
